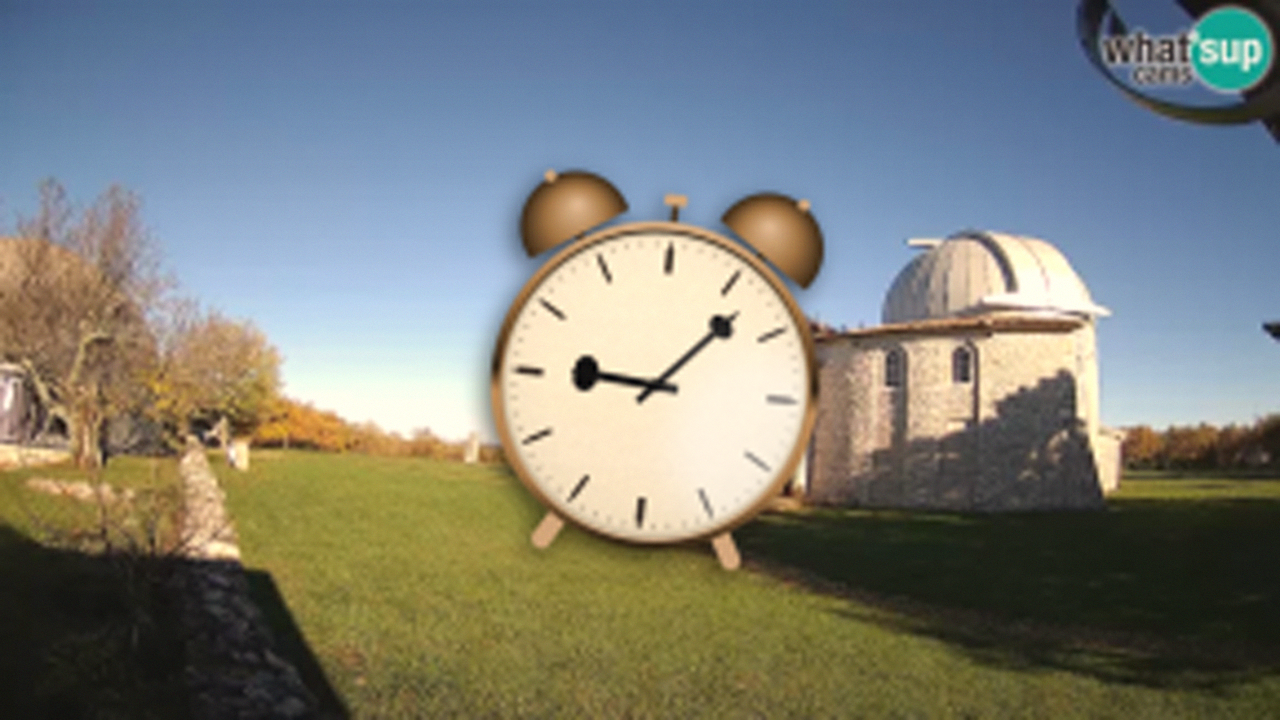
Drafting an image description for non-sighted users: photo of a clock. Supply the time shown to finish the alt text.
9:07
